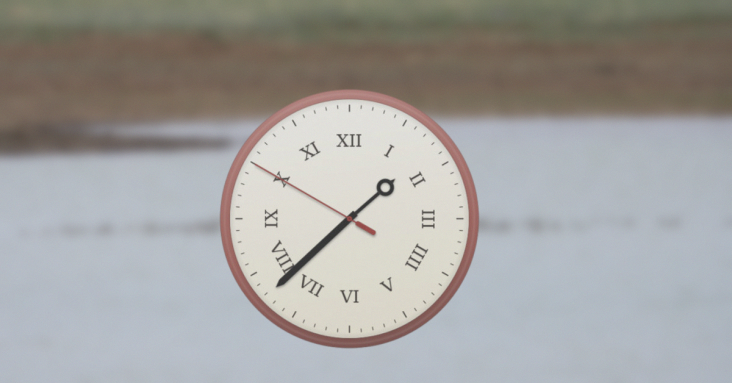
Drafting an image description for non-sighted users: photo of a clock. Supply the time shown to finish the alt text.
1:37:50
